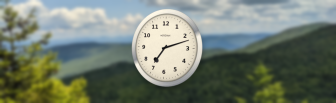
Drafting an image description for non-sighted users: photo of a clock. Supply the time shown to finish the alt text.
7:12
